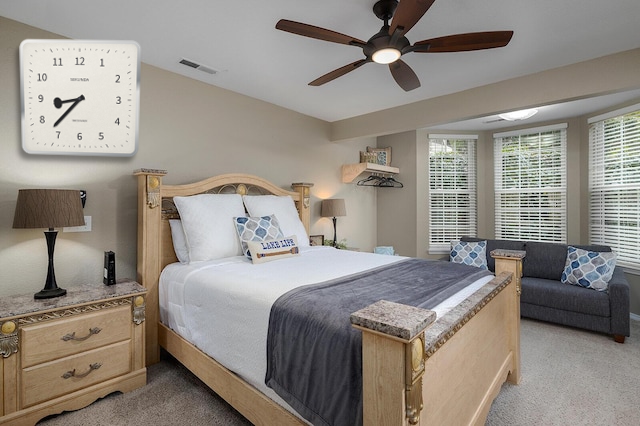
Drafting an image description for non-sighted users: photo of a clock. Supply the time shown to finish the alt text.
8:37
